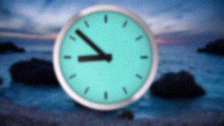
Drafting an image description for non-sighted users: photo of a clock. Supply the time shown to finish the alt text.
8:52
